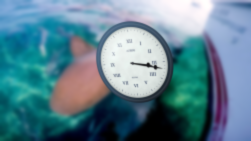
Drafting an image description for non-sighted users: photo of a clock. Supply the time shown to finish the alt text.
3:17
